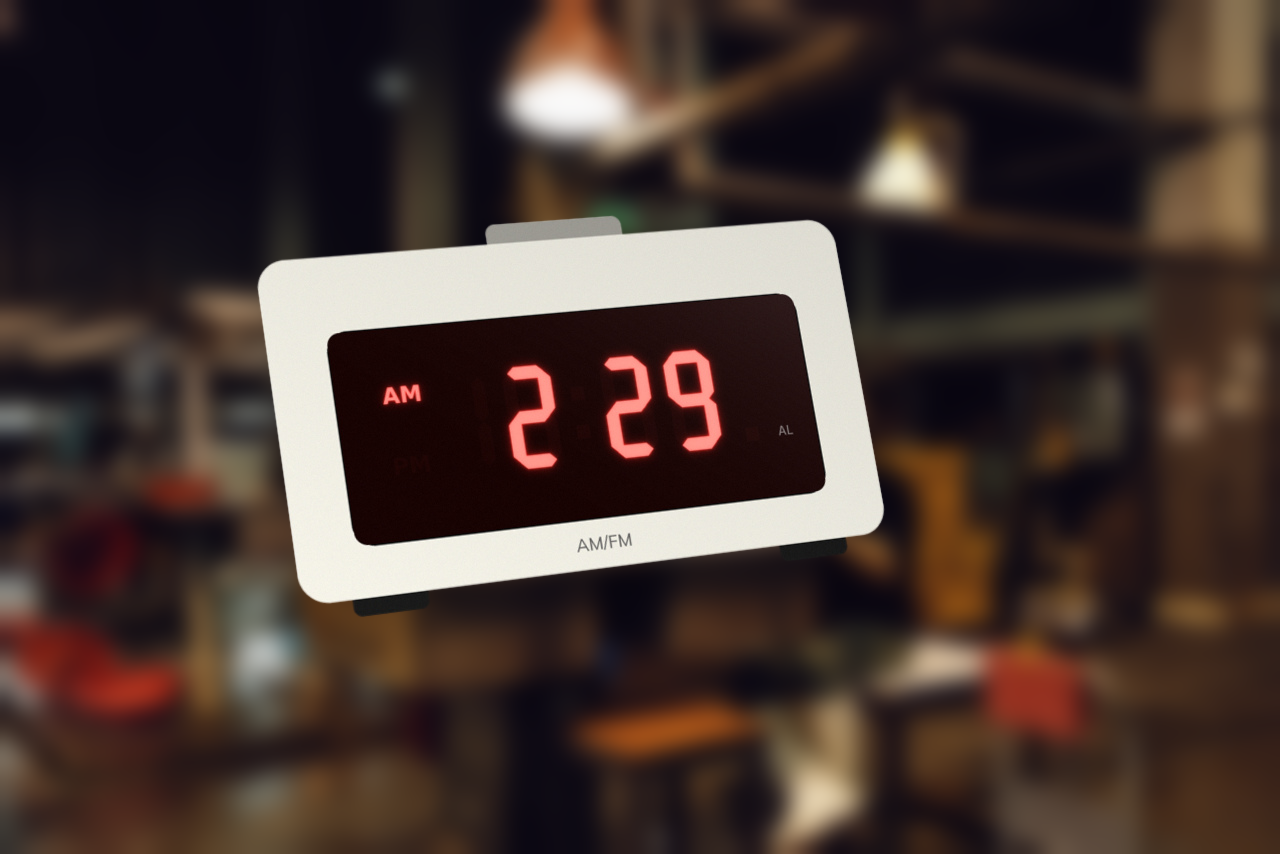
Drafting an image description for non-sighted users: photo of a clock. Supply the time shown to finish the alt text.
2:29
